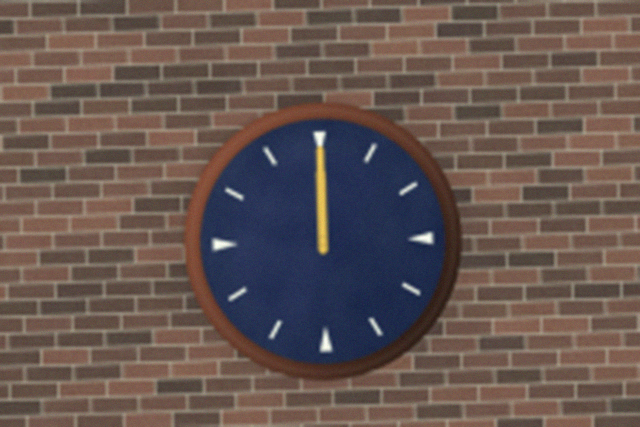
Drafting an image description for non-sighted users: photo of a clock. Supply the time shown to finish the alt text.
12:00
